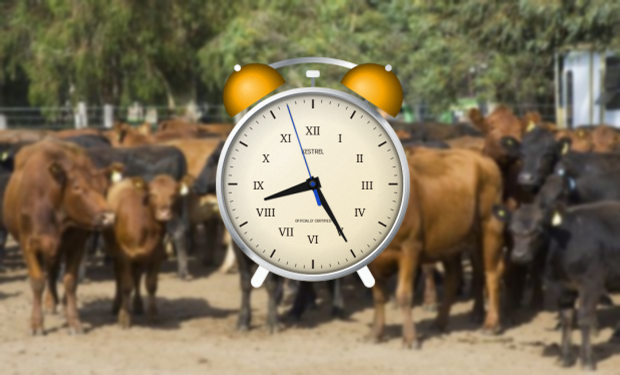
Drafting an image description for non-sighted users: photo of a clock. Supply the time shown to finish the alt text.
8:24:57
